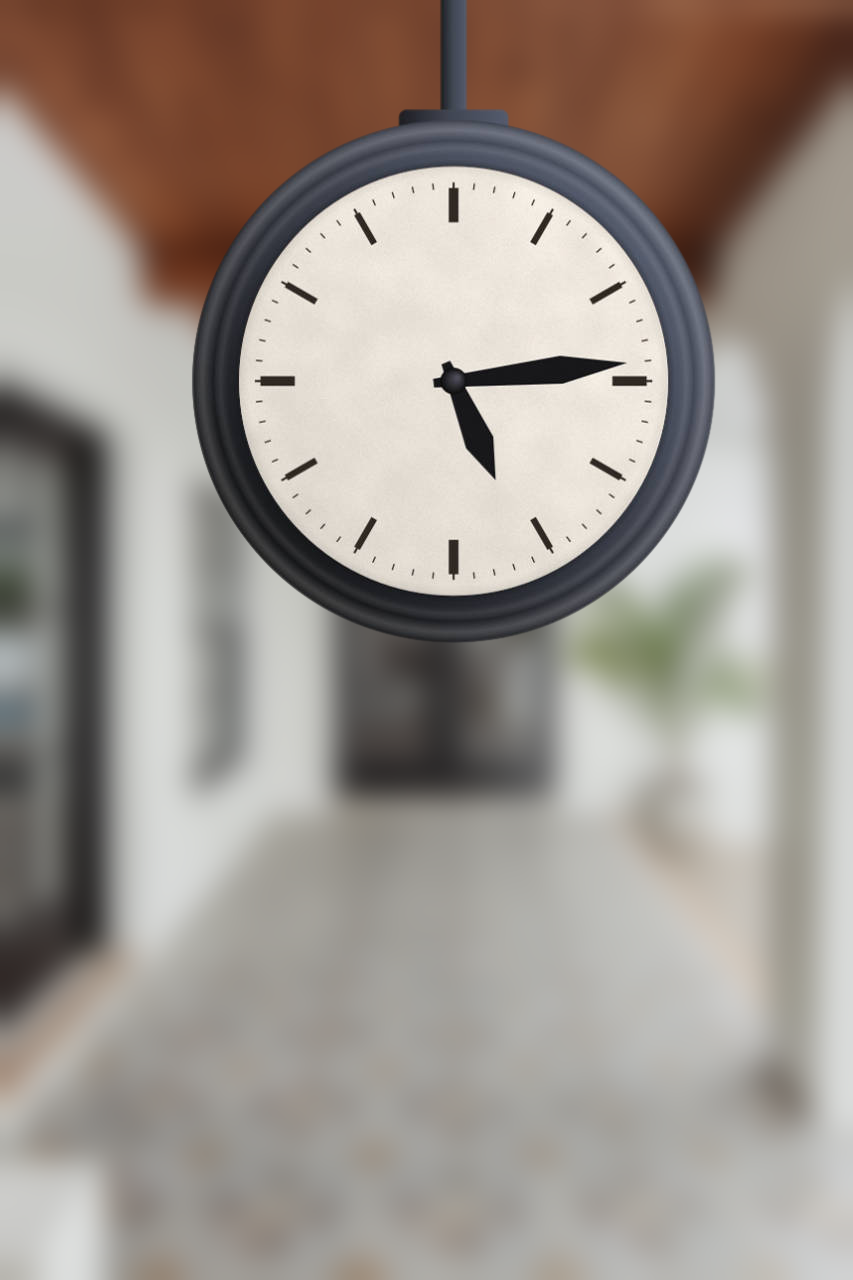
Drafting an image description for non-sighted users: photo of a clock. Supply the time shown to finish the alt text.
5:14
